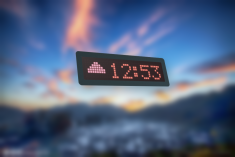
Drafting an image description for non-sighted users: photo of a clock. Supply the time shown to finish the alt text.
12:53
